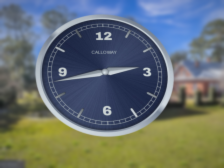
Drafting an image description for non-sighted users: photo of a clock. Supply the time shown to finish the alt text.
2:43
